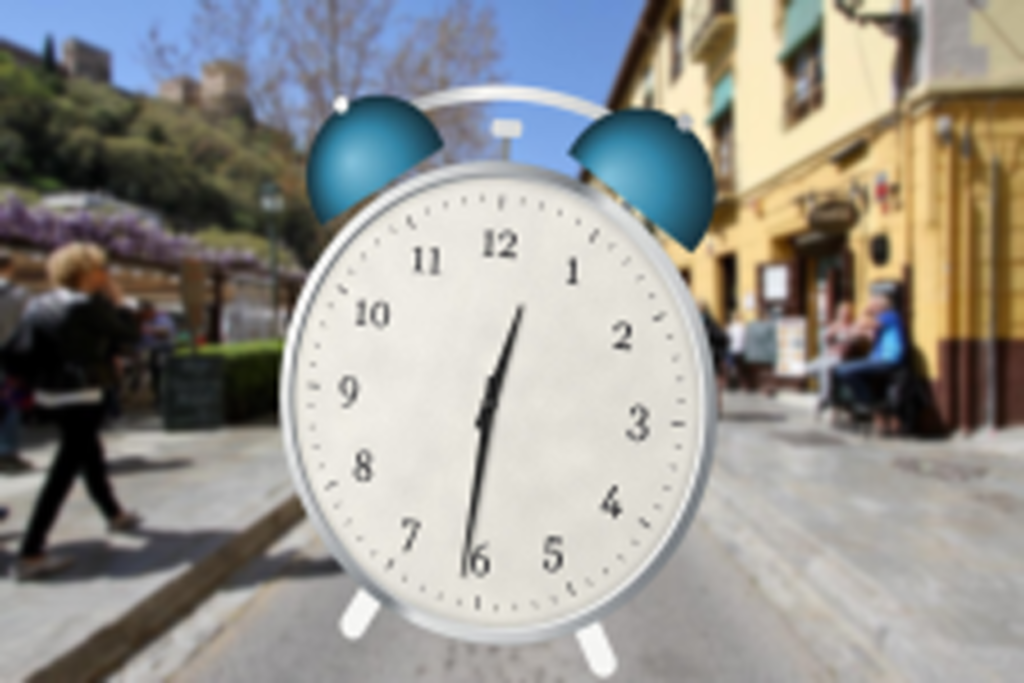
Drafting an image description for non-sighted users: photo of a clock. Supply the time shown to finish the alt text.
12:31
